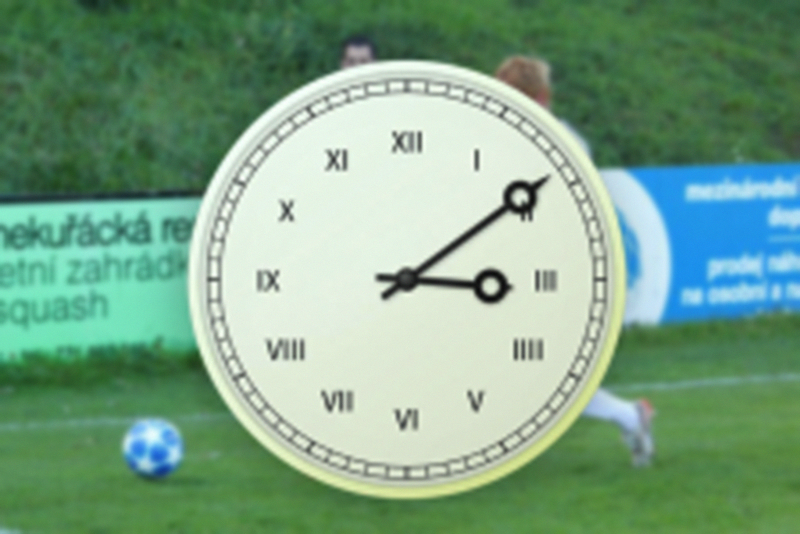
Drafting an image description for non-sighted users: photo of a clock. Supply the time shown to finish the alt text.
3:09
